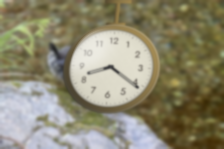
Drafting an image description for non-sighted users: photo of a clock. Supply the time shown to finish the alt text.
8:21
